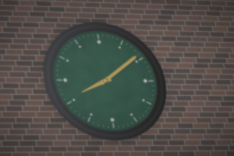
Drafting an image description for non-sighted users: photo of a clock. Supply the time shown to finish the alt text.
8:09
